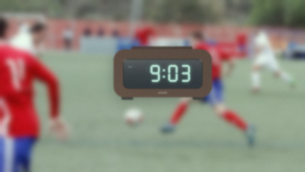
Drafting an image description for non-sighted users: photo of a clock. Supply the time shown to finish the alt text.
9:03
